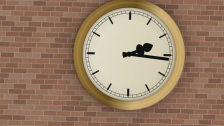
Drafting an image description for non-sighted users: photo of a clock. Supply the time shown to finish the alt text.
2:16
